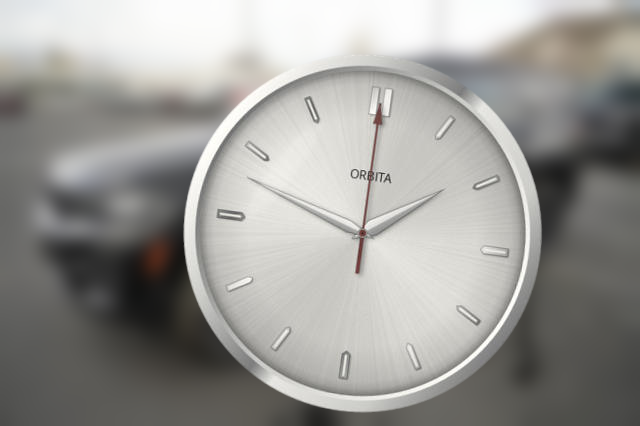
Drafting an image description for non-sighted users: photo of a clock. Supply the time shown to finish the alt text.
1:48:00
